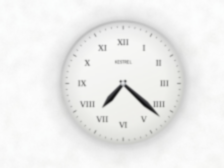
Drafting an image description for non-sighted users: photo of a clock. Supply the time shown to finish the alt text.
7:22
